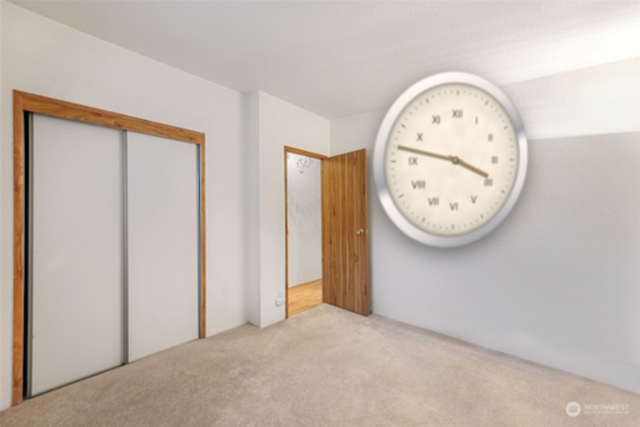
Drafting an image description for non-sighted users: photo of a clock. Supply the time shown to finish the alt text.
3:47
